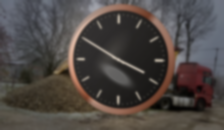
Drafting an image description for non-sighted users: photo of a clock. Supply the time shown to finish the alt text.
3:50
